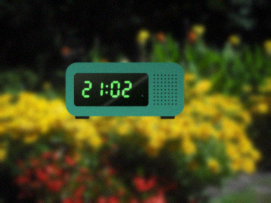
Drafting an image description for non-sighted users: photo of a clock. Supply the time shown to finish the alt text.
21:02
